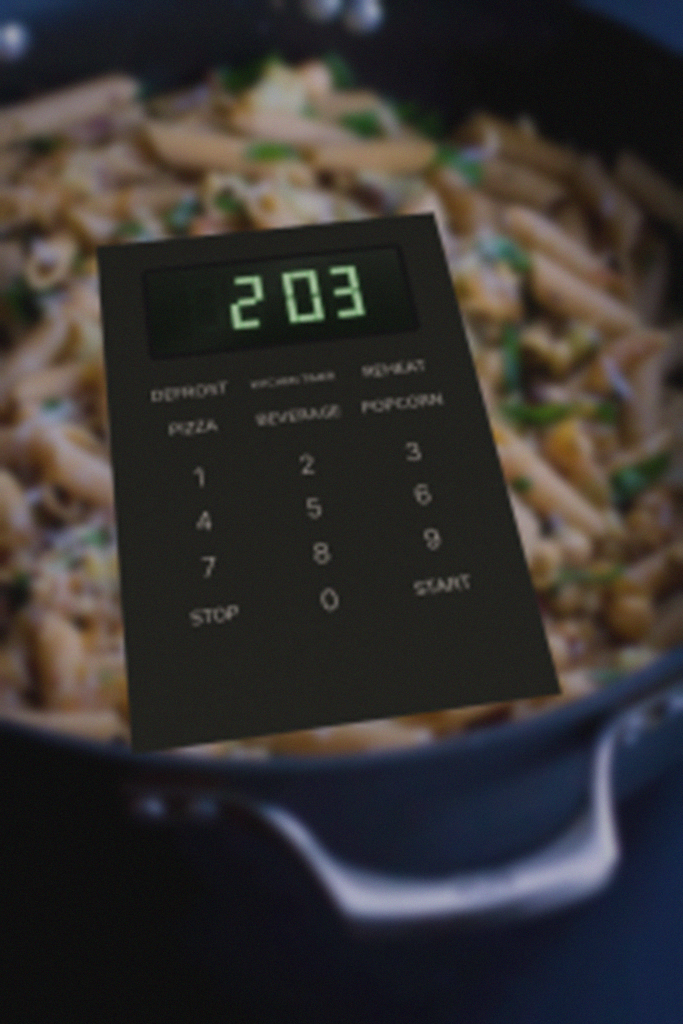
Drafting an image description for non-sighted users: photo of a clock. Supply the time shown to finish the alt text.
2:03
